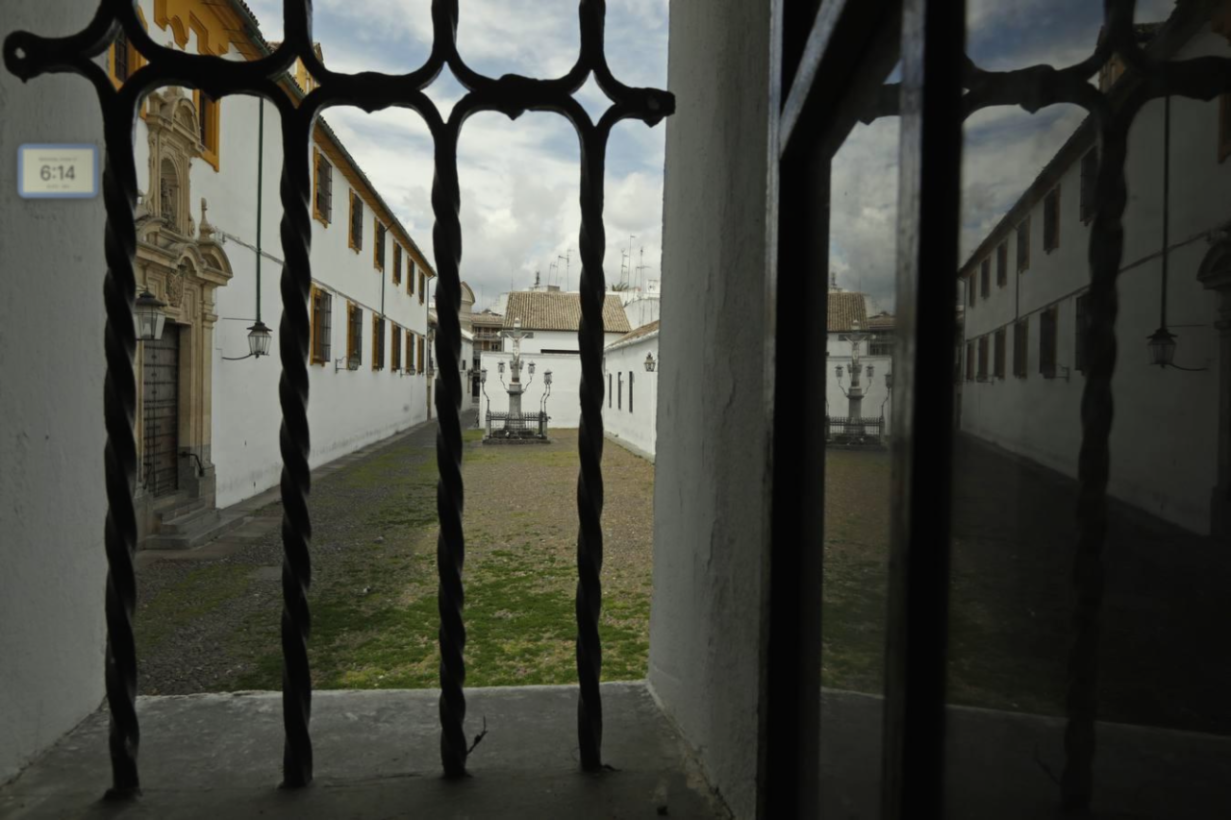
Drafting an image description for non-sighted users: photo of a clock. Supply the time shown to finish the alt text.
6:14
